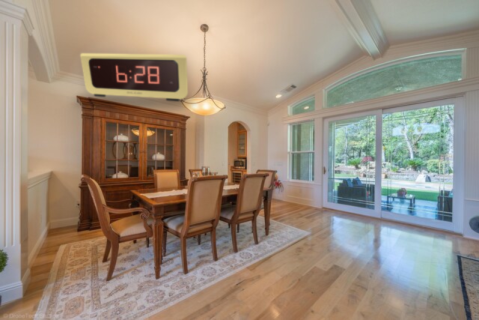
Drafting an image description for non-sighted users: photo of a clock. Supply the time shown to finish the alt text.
6:28
